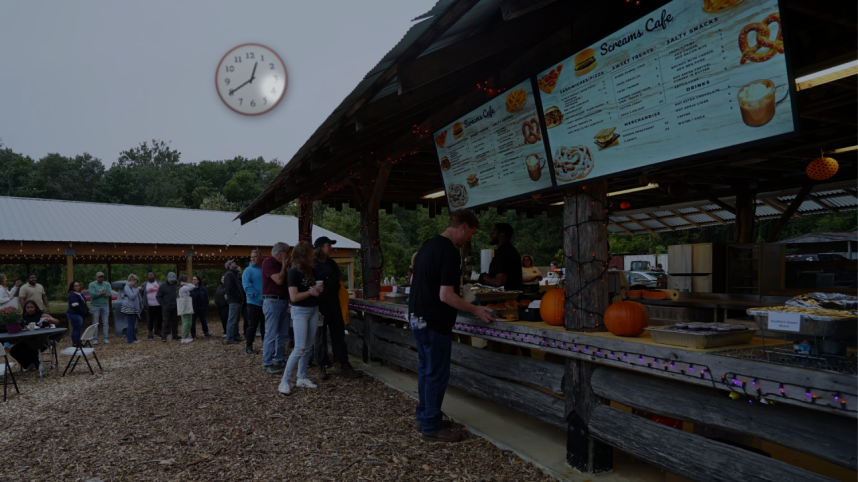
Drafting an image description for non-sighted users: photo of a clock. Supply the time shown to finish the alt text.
12:40
